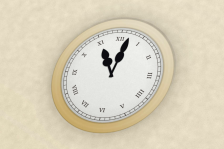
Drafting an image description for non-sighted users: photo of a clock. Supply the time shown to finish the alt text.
11:02
